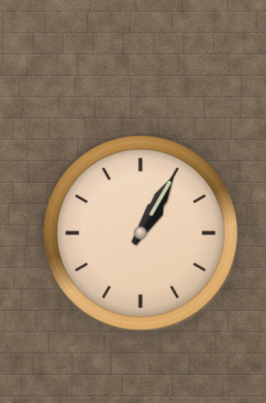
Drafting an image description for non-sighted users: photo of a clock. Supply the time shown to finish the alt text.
1:05
